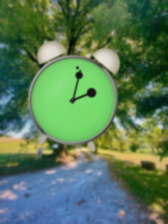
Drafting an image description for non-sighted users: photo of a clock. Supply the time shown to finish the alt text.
2:01
